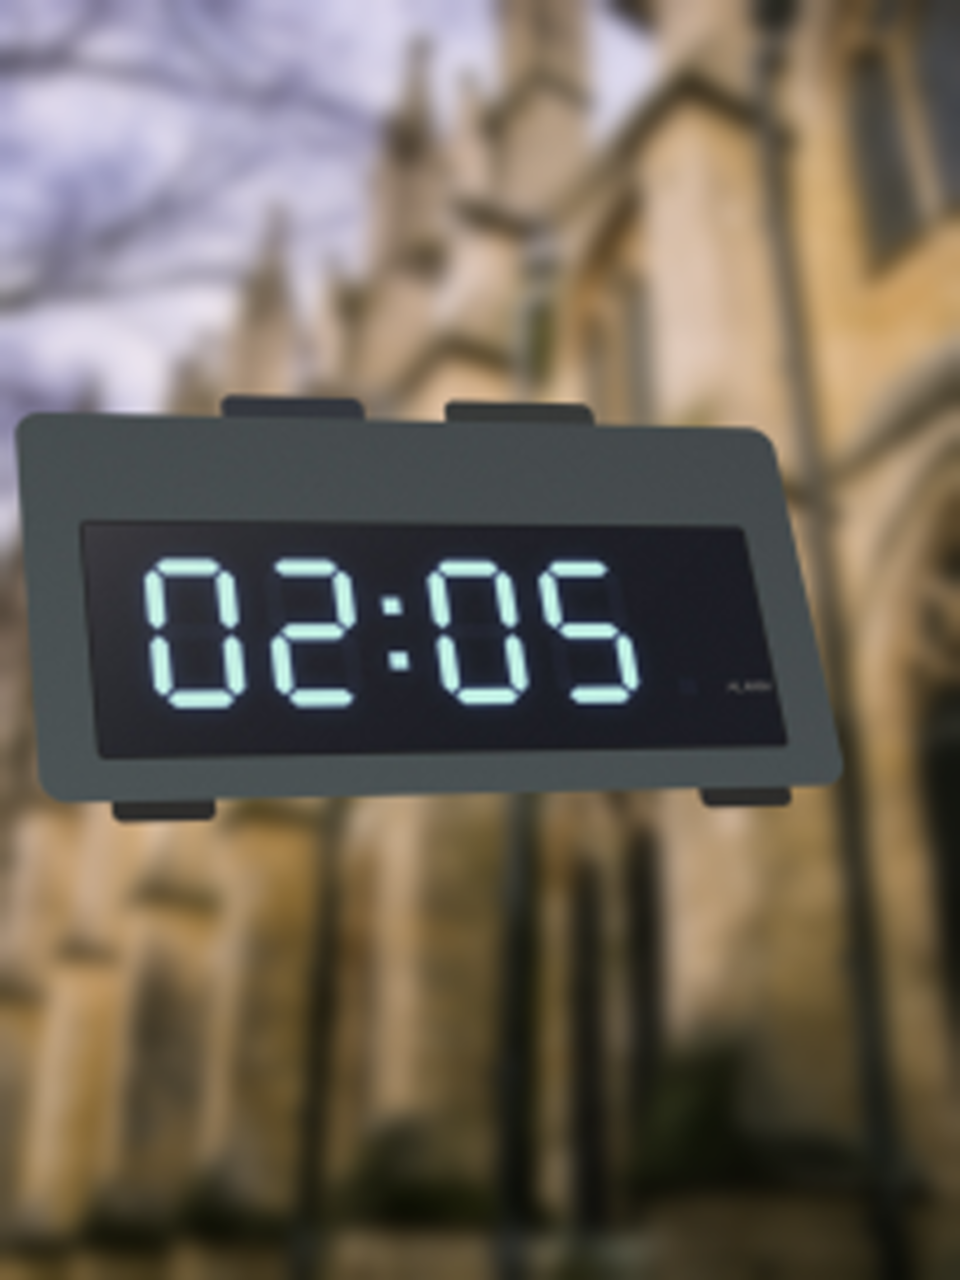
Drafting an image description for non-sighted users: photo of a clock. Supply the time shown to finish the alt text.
2:05
